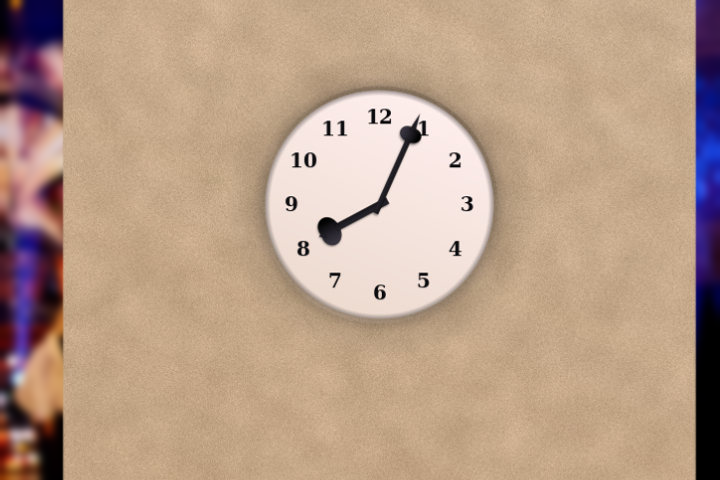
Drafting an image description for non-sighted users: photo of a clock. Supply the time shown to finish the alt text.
8:04
